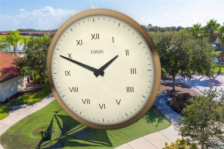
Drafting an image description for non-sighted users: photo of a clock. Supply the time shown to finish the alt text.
1:49
